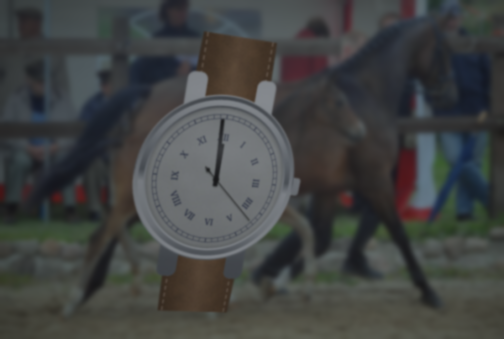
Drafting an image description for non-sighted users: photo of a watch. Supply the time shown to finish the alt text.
11:59:22
